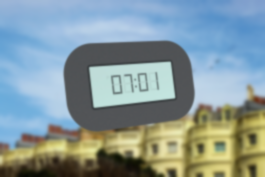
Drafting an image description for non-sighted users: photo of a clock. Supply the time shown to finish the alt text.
7:01
